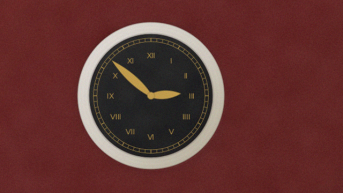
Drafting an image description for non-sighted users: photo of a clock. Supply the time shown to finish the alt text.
2:52
